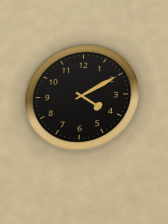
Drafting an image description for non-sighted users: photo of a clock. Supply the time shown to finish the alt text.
4:10
